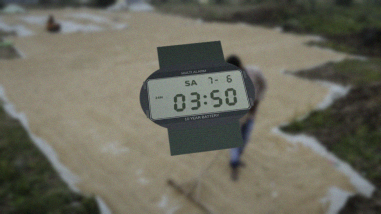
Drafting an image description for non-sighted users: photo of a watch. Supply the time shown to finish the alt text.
3:50
